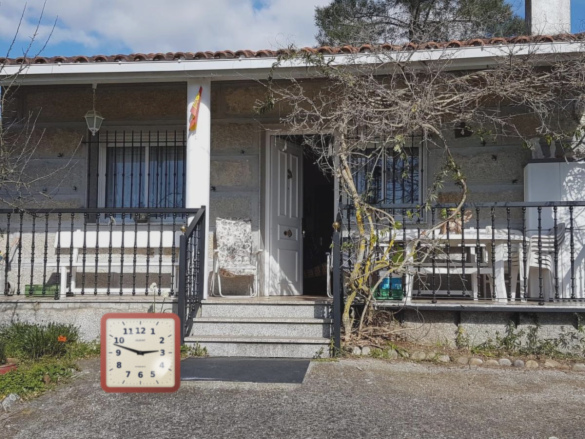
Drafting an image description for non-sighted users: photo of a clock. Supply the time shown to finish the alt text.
2:48
